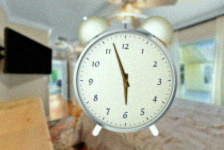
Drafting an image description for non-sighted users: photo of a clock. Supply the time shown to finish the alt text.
5:57
